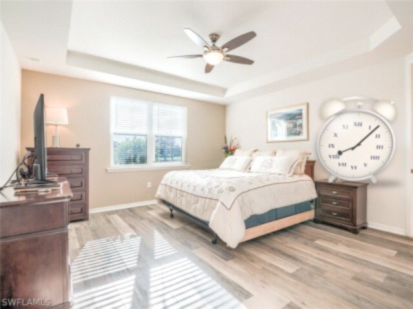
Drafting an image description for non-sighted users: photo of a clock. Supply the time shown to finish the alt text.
8:07
